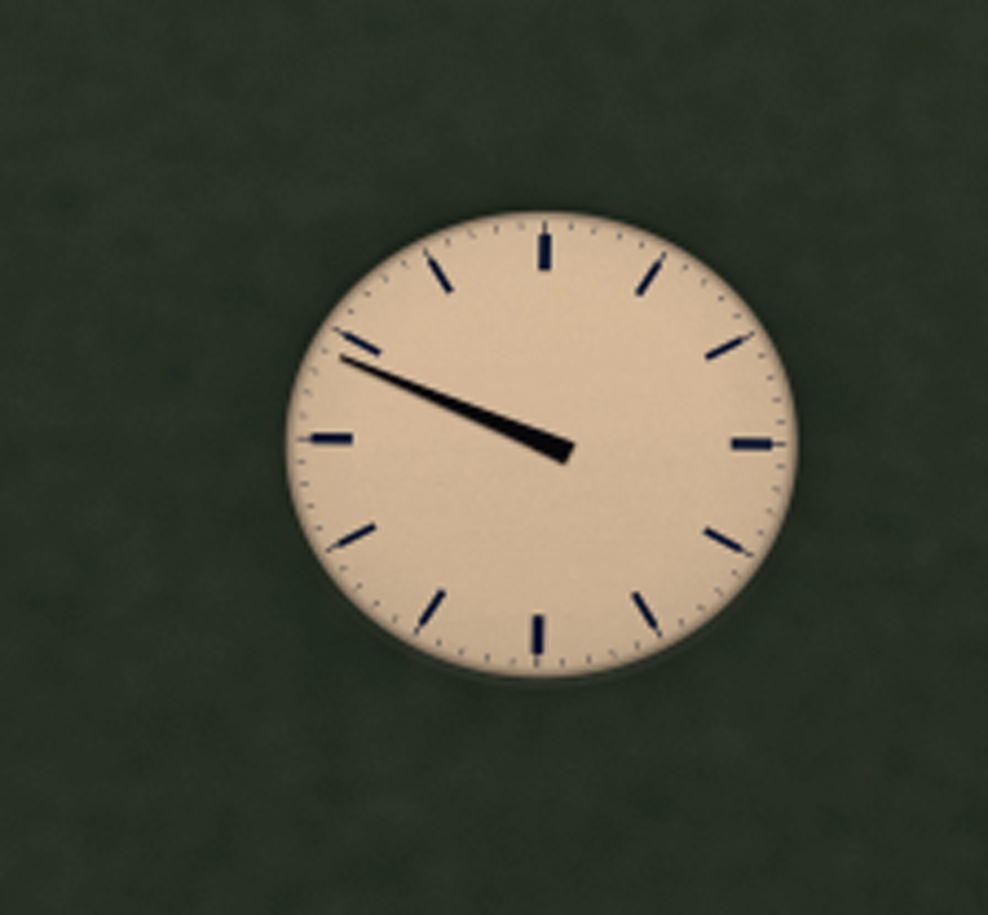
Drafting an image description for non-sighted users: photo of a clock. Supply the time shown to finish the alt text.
9:49
